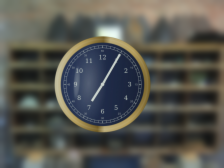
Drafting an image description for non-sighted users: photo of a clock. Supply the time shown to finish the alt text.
7:05
